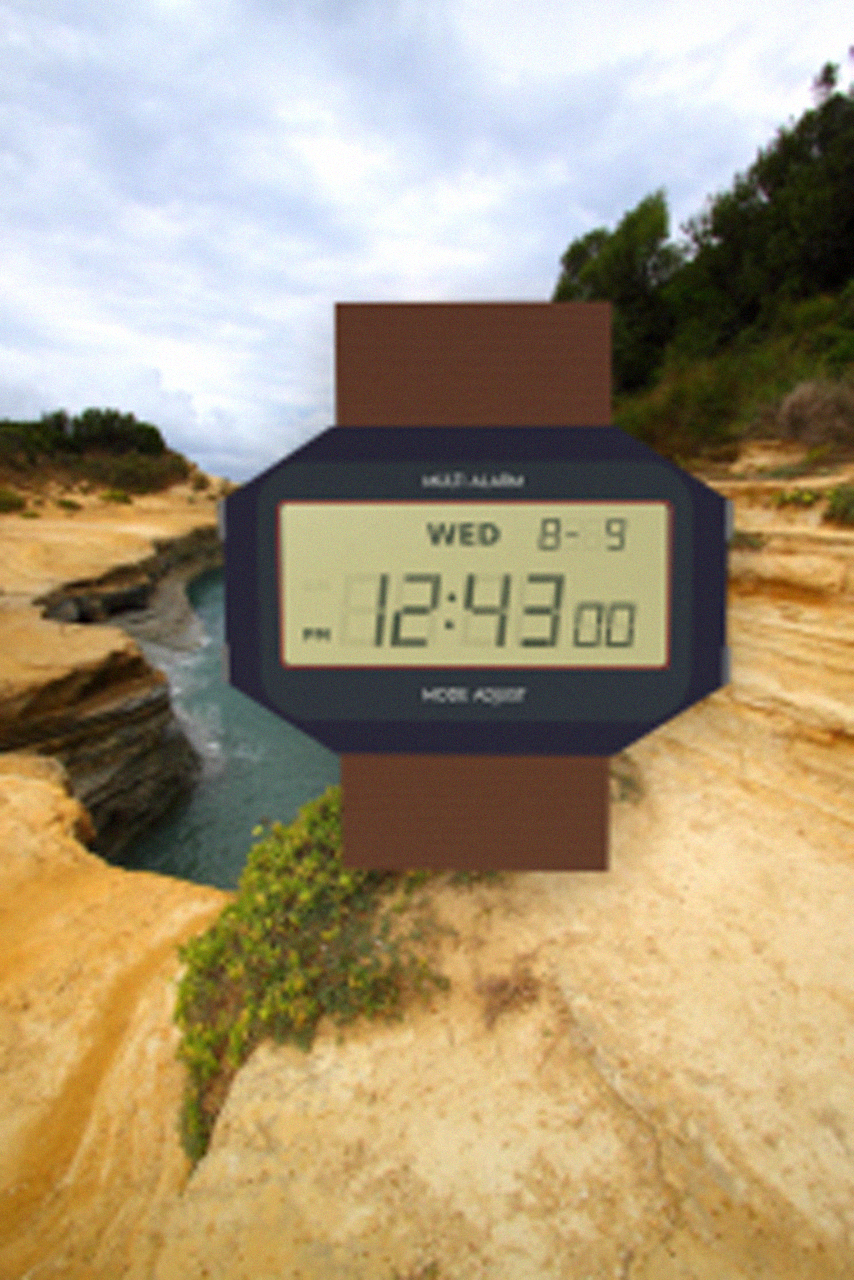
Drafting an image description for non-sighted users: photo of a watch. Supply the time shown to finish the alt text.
12:43:00
